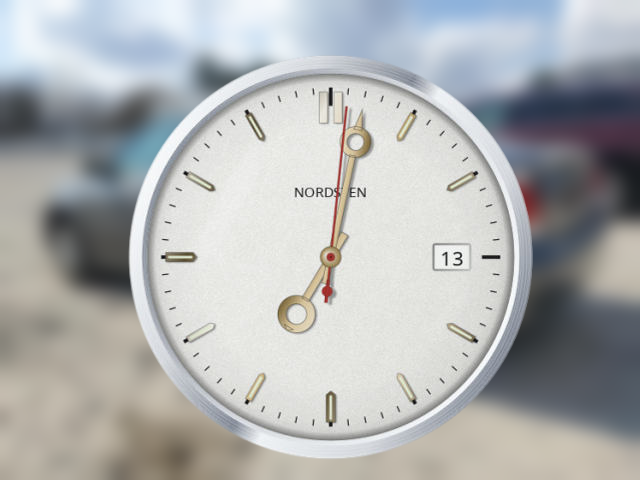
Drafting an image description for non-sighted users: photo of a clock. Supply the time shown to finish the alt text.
7:02:01
